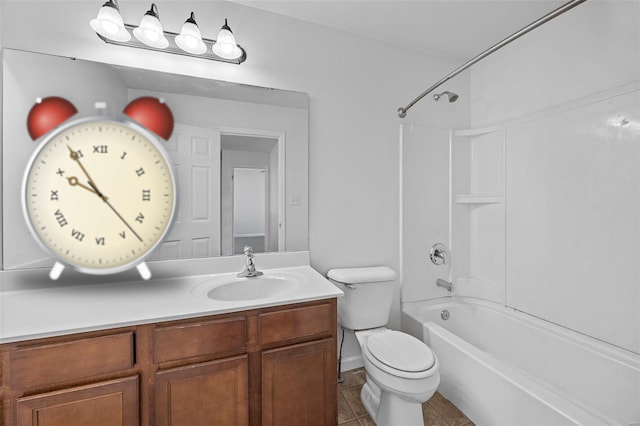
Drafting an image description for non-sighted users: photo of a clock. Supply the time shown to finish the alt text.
9:54:23
